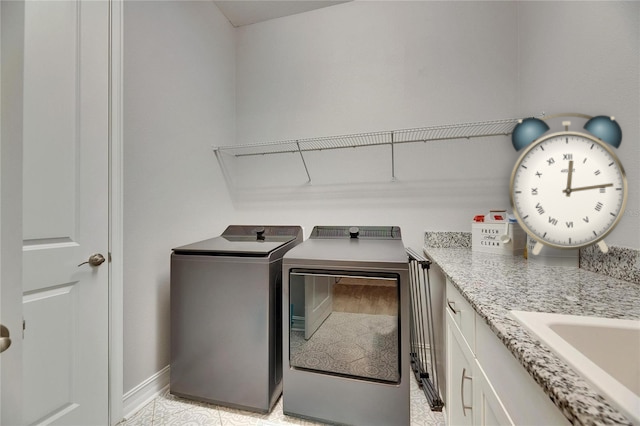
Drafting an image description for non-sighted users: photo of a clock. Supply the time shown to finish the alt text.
12:14
